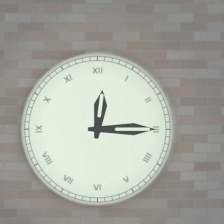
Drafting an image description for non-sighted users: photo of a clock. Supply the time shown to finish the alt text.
12:15
